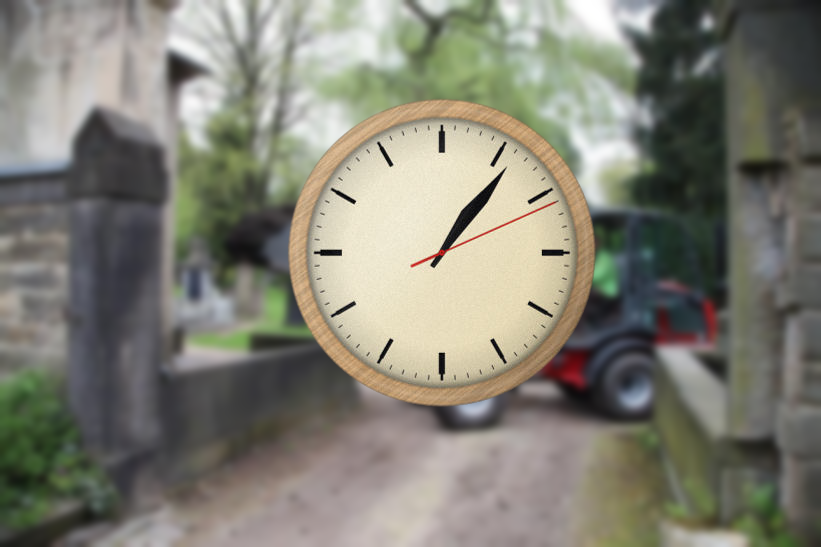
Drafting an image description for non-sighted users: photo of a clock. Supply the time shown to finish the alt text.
1:06:11
